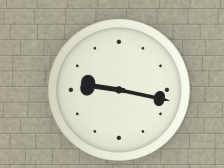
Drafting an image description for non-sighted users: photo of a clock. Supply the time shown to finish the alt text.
9:17
